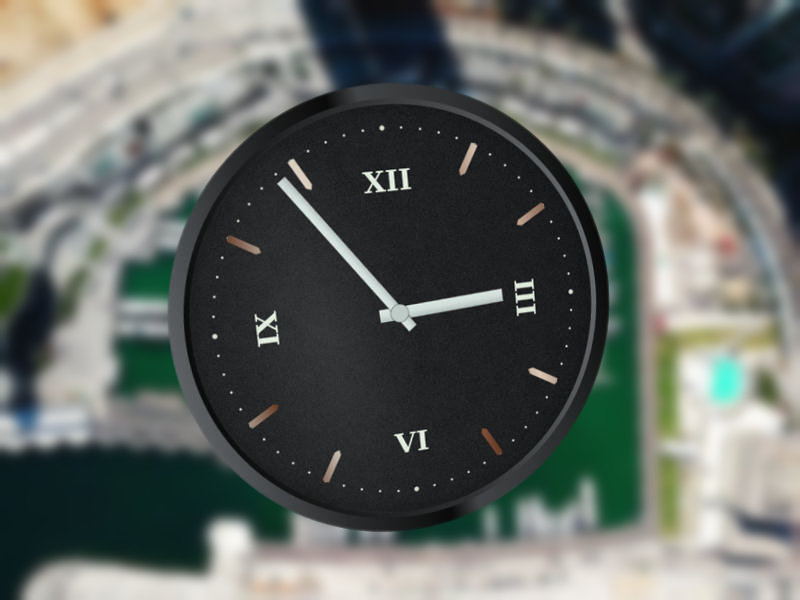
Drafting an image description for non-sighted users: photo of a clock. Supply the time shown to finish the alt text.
2:54
